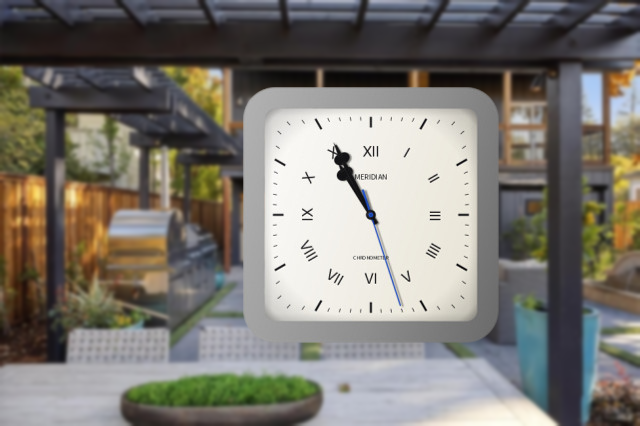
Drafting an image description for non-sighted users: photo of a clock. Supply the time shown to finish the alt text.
10:55:27
